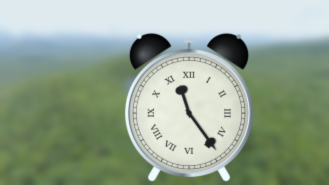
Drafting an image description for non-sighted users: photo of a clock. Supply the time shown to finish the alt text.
11:24
